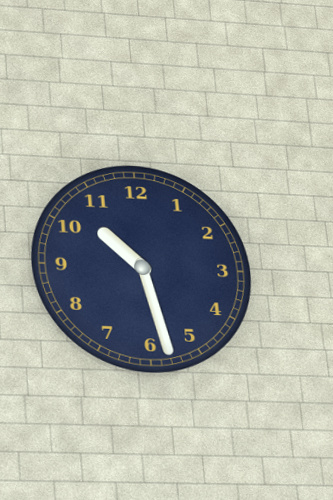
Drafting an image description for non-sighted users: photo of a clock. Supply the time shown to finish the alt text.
10:28
